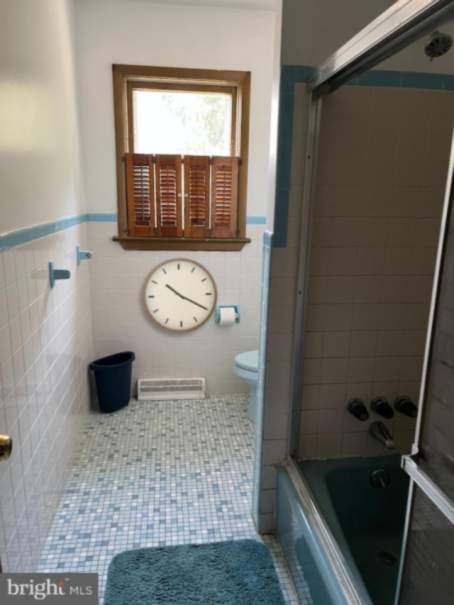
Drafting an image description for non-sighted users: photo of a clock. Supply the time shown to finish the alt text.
10:20
